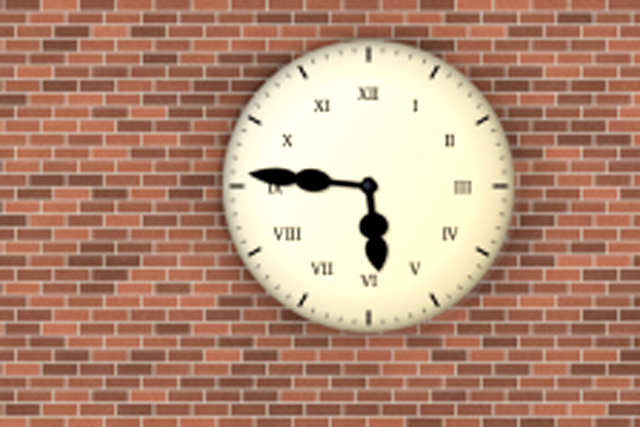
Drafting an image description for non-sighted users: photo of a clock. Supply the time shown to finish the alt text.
5:46
